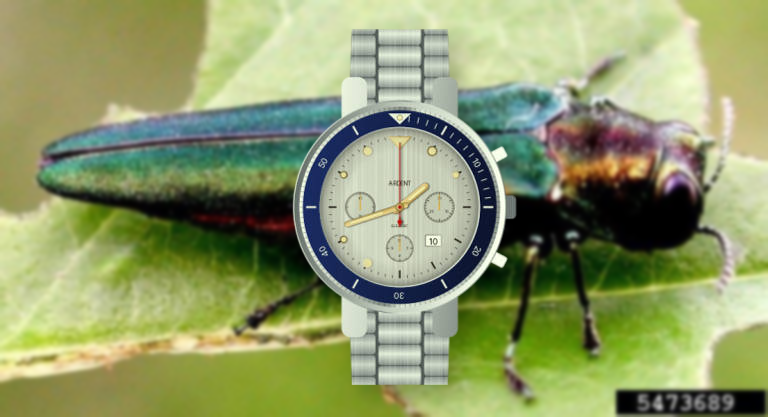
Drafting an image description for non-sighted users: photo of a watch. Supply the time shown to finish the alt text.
1:42
